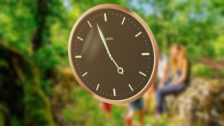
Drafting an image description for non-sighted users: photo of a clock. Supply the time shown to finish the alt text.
4:57
